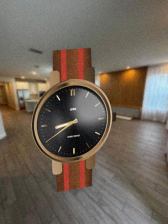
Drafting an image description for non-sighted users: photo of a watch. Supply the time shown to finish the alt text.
8:40
